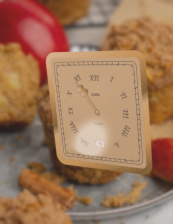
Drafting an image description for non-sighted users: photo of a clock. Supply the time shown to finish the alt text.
10:54
